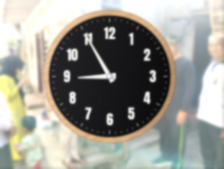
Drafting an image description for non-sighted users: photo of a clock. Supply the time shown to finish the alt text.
8:55
